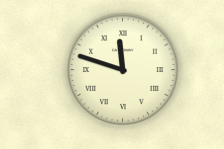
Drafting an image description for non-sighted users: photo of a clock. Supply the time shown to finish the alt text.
11:48
